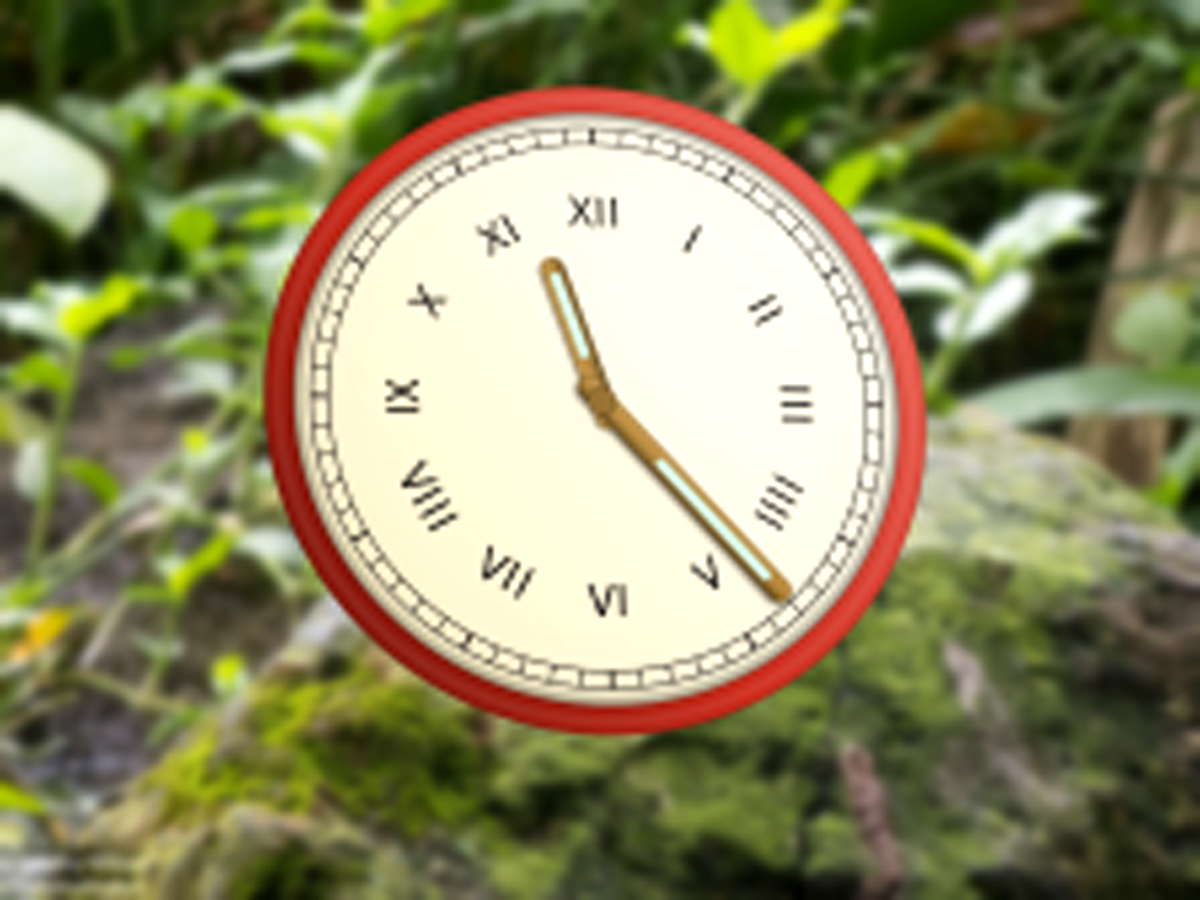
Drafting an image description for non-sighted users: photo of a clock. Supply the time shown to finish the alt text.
11:23
